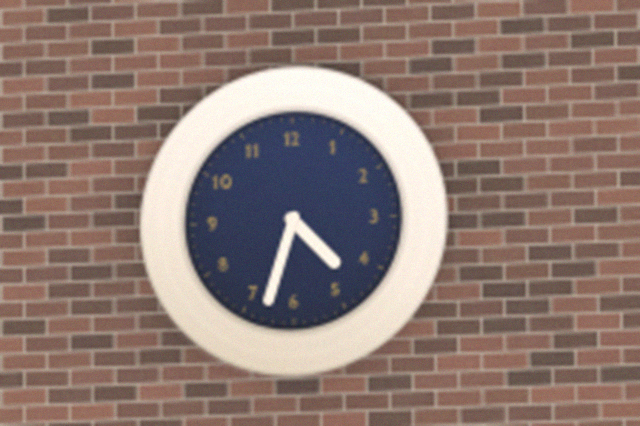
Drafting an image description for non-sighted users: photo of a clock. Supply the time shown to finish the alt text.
4:33
